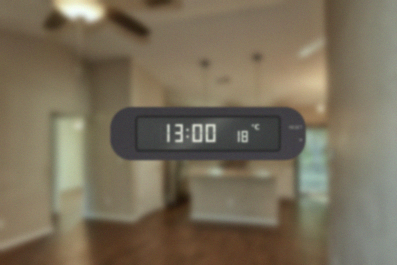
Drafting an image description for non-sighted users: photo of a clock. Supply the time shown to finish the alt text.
13:00
